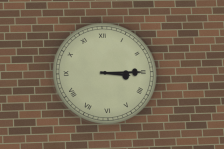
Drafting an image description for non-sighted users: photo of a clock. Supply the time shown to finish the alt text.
3:15
